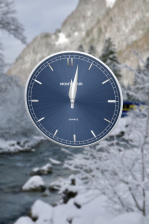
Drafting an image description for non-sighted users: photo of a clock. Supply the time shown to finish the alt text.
12:02
